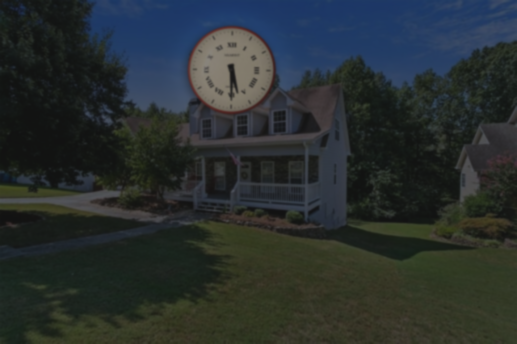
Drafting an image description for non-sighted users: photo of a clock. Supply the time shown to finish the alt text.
5:30
